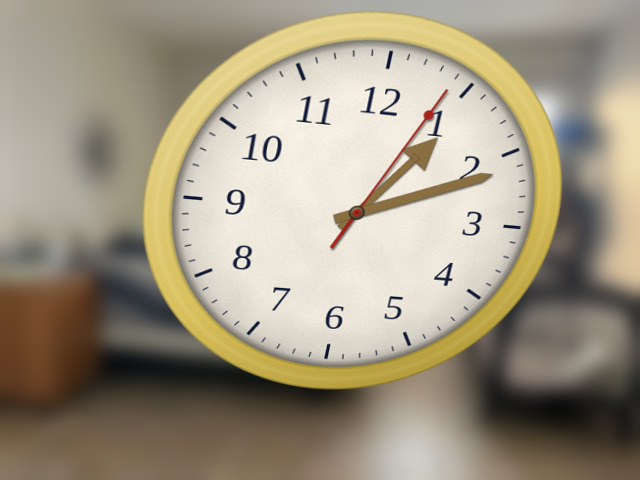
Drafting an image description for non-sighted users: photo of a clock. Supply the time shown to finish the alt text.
1:11:04
